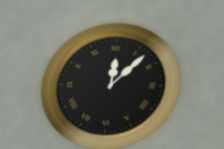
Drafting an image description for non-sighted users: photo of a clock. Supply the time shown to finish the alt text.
12:07
